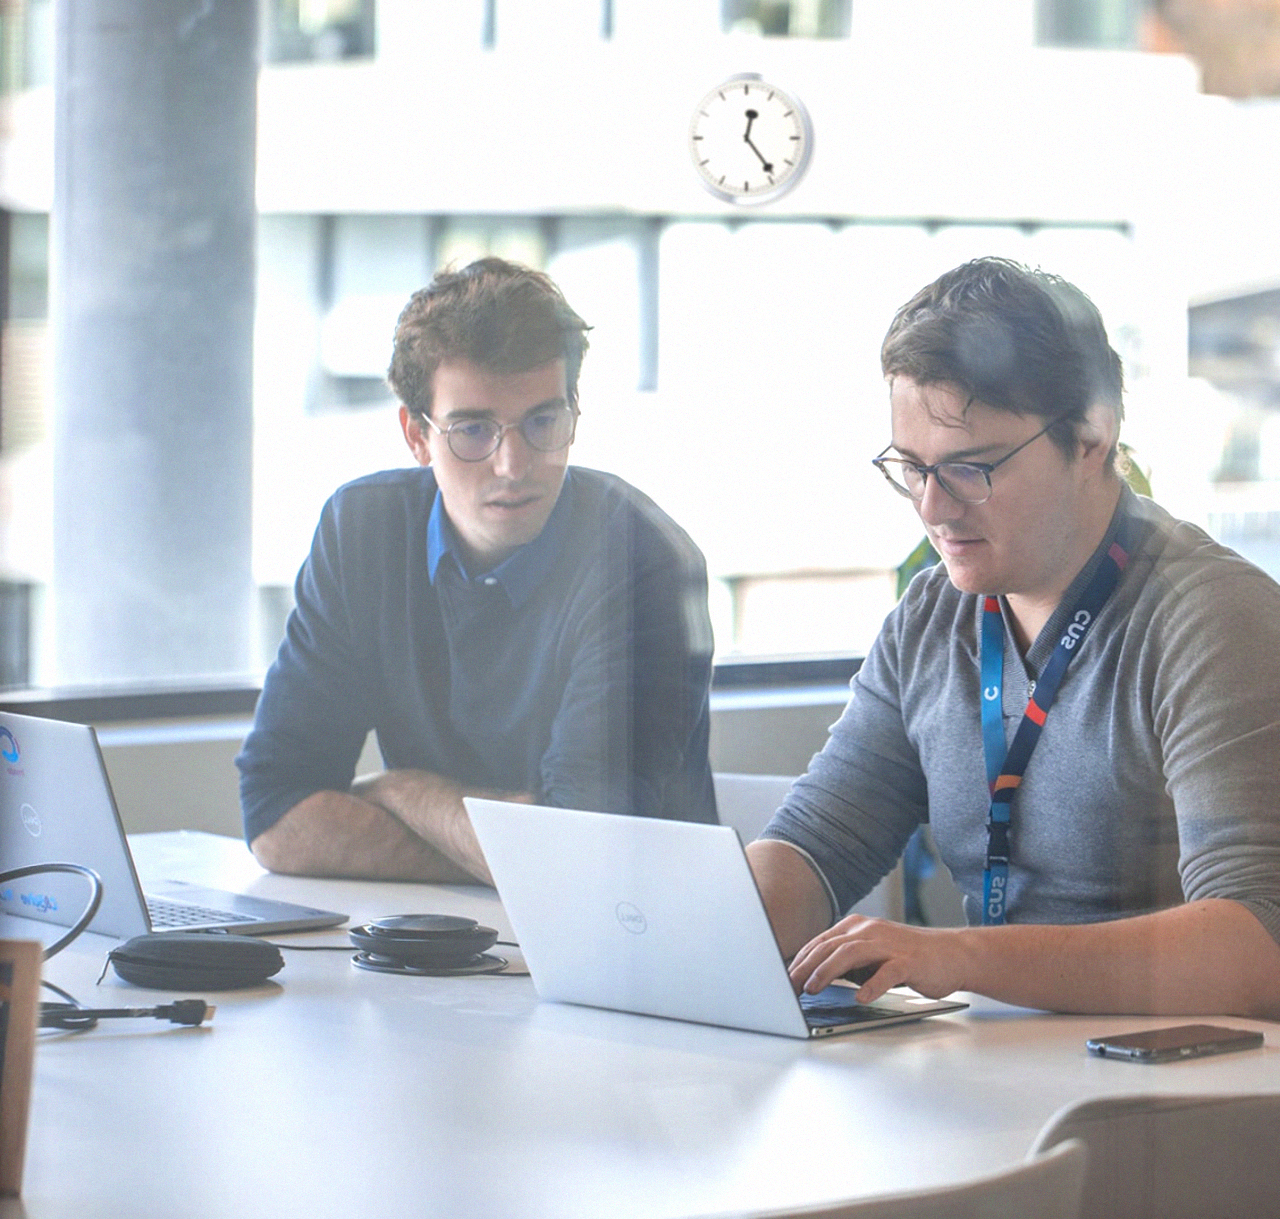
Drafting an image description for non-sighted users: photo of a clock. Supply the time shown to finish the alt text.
12:24
